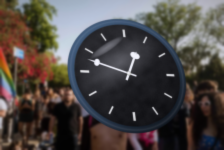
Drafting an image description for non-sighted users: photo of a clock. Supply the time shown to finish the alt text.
12:48
